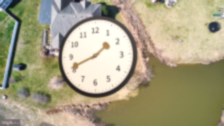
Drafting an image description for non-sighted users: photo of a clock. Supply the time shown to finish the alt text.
1:41
